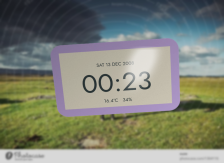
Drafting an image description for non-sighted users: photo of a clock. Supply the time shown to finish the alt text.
0:23
